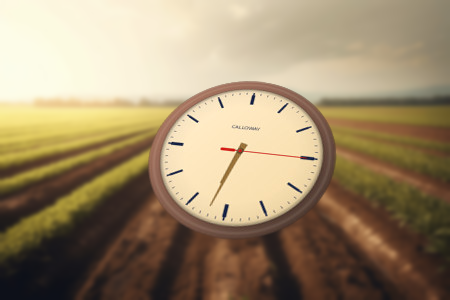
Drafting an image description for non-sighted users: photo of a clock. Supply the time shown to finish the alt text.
6:32:15
